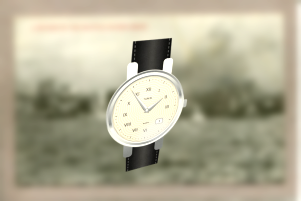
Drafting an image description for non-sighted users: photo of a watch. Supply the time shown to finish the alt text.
1:54
